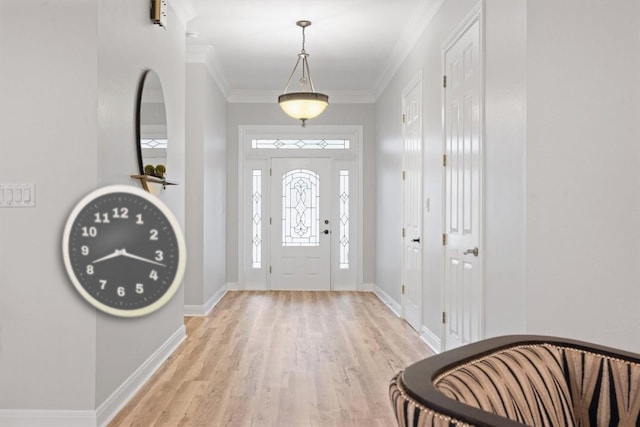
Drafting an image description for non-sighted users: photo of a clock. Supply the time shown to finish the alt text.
8:17
